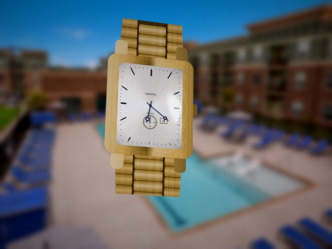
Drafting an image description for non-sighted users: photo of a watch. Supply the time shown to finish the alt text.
6:21
